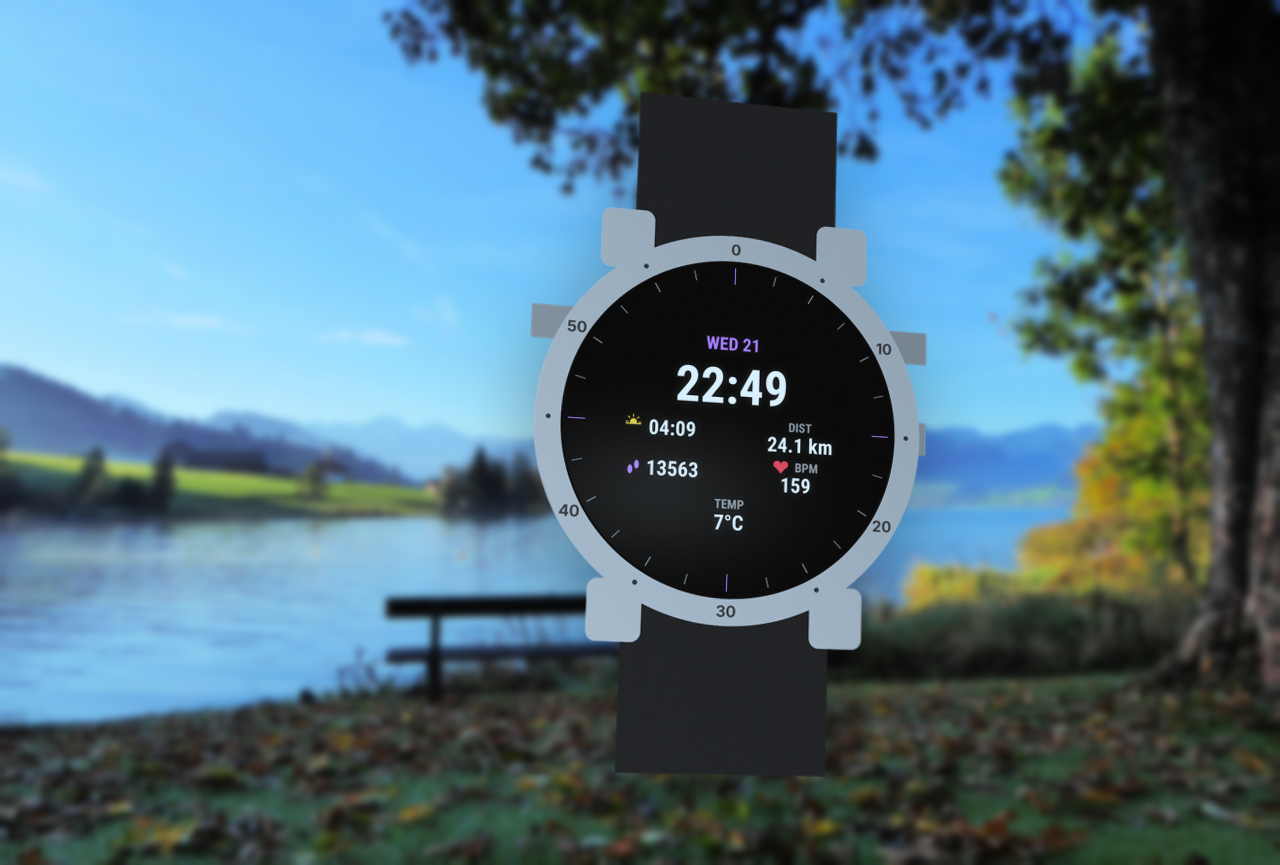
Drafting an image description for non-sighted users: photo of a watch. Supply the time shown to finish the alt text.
22:49
